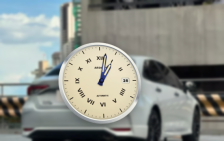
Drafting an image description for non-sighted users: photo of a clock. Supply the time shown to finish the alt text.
1:02
